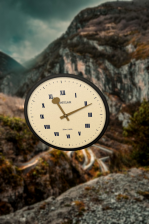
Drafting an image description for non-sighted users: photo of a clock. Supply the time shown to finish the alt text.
11:11
